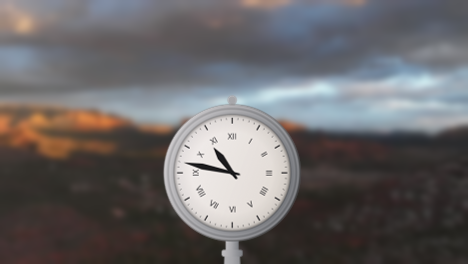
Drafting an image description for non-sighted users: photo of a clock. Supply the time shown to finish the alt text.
10:47
